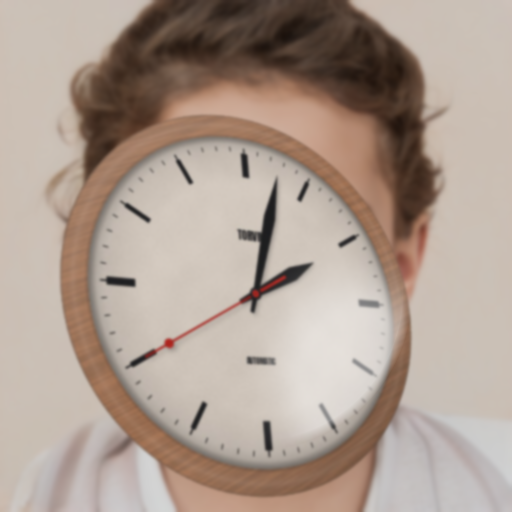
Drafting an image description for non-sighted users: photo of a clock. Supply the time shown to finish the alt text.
2:02:40
